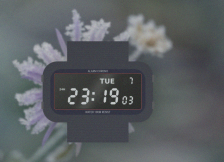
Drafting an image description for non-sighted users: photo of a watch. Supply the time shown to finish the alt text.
23:19:03
